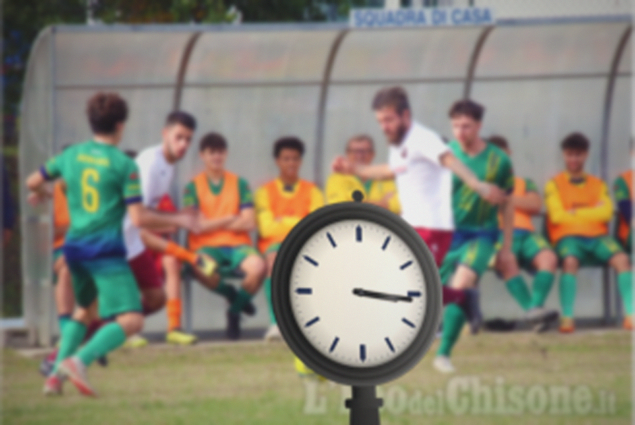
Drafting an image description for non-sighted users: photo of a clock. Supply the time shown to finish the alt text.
3:16
